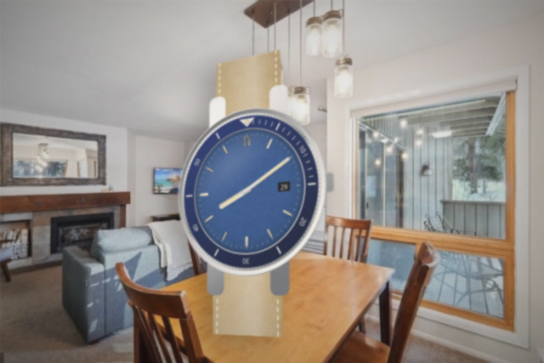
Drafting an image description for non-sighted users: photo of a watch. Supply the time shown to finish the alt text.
8:10
